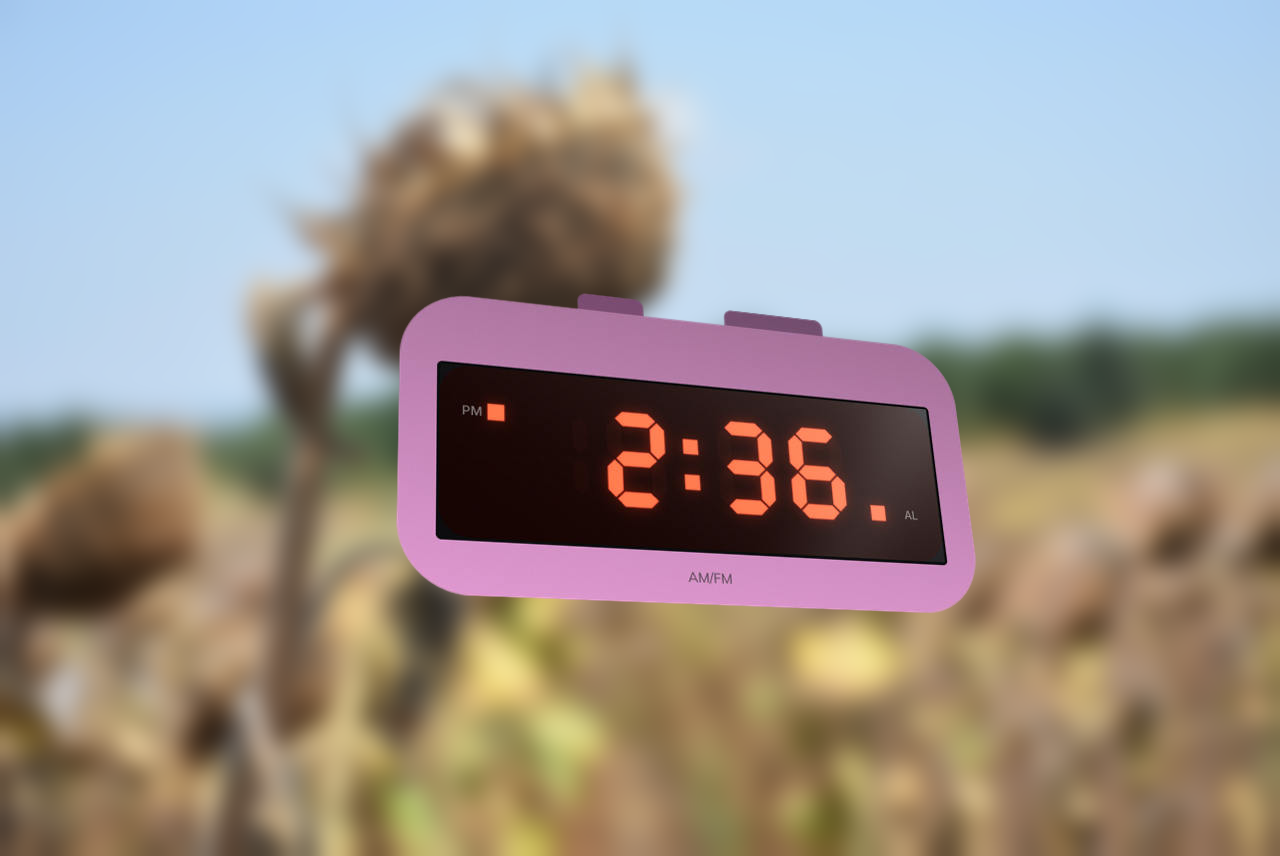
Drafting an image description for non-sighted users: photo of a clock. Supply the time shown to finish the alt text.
2:36
